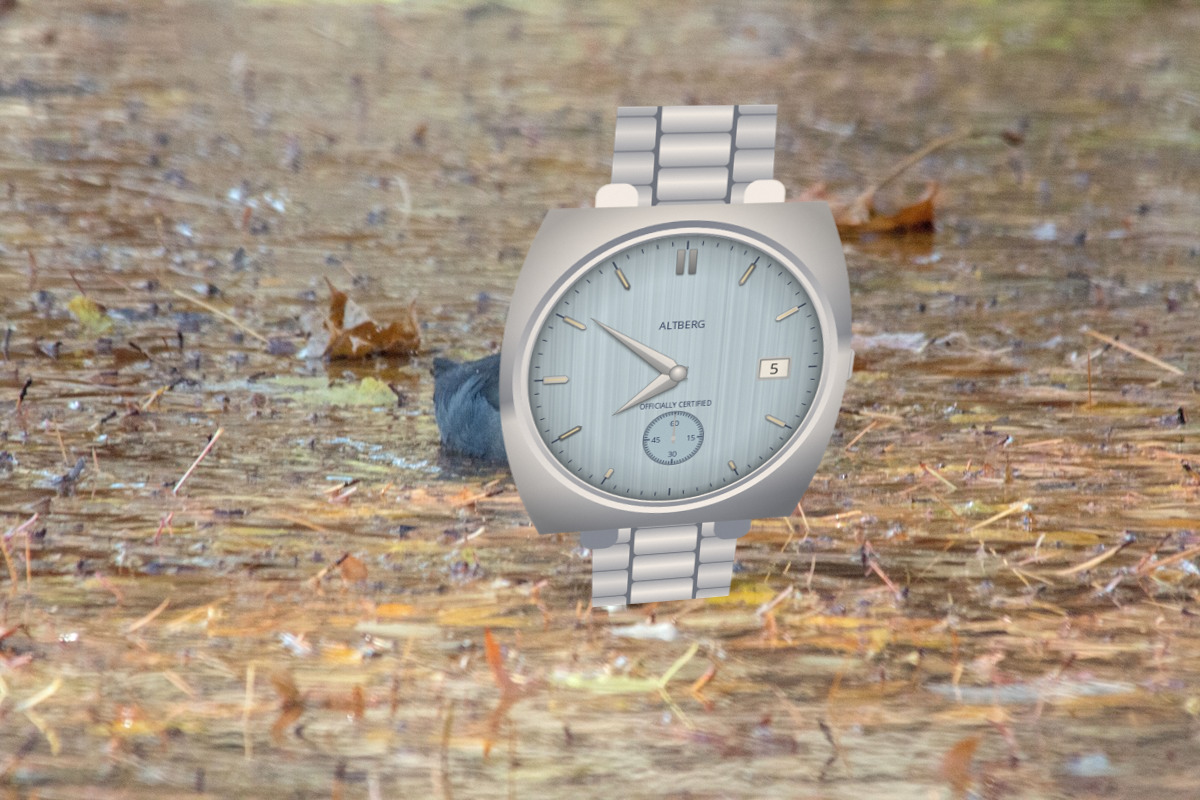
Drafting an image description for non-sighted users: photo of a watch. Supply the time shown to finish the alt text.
7:51
